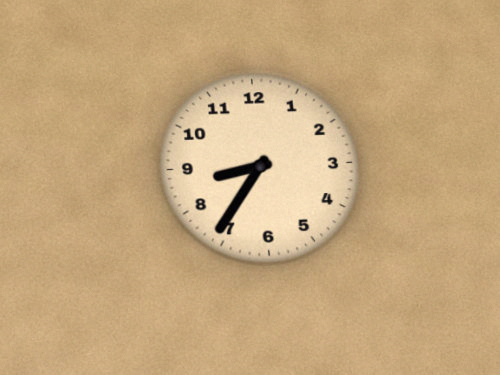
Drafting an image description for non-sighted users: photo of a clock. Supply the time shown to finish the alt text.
8:36
